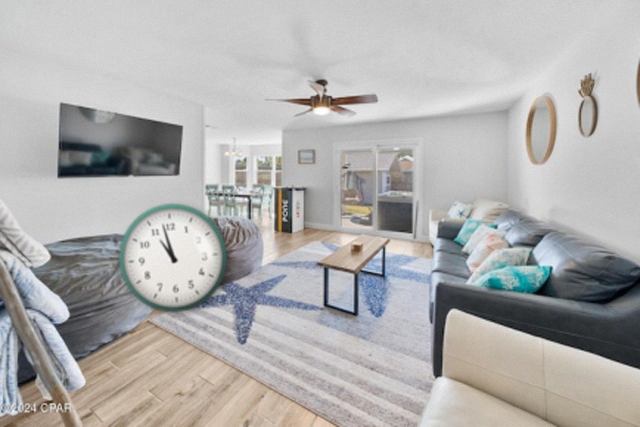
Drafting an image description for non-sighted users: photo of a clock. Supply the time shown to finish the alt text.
10:58
